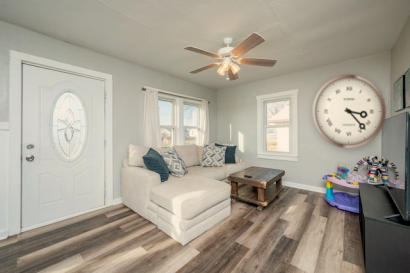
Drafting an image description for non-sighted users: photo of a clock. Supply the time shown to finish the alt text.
3:23
